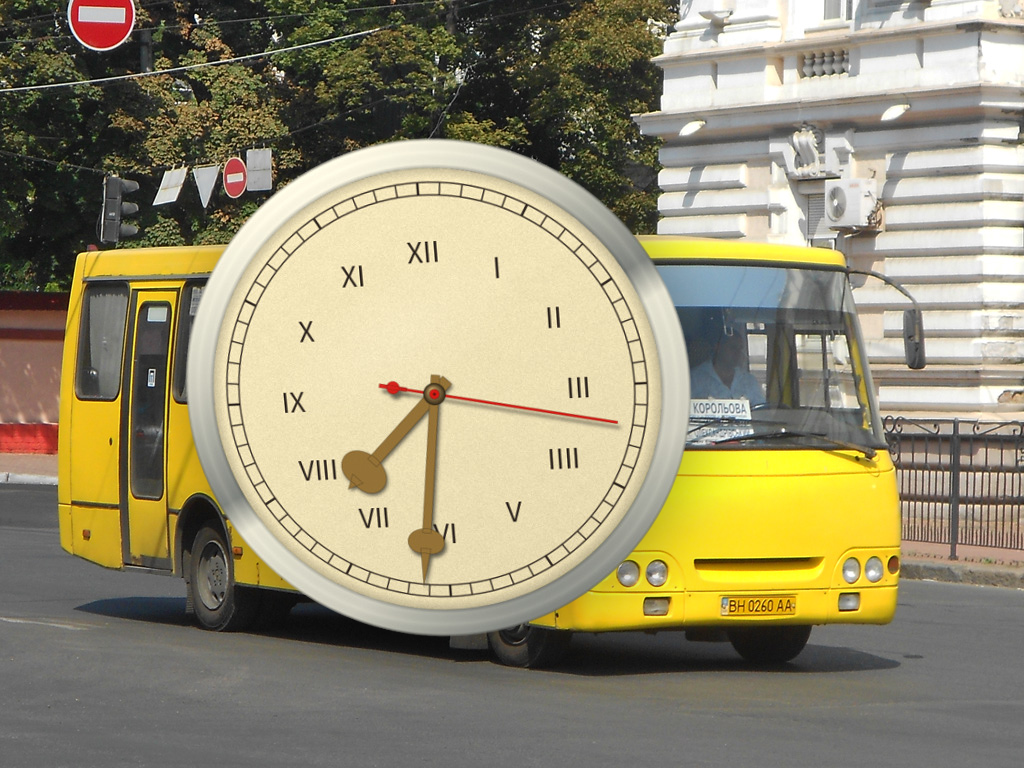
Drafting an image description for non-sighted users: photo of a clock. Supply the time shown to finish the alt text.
7:31:17
